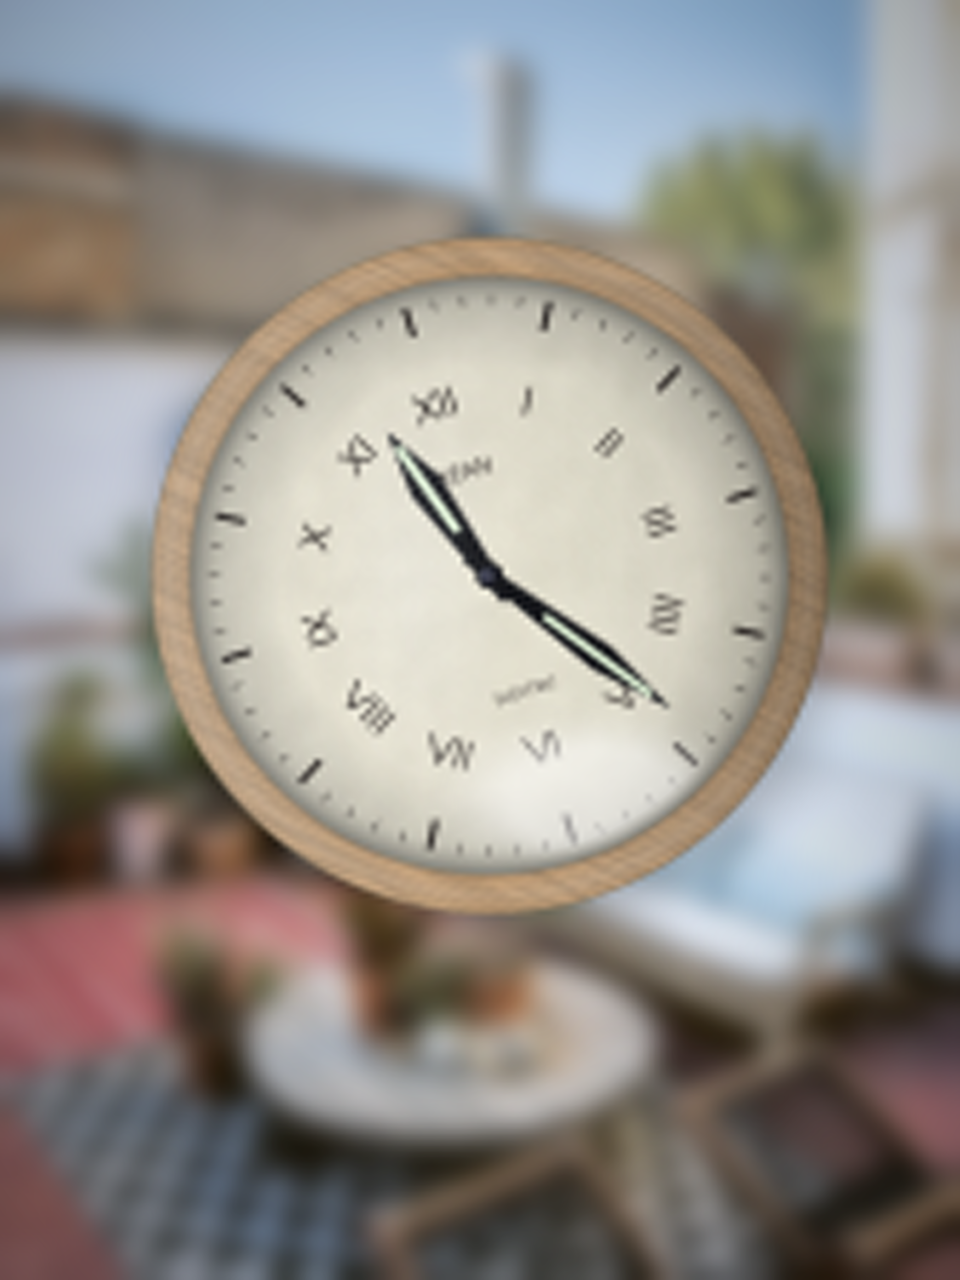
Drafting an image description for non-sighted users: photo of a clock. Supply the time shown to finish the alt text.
11:24
